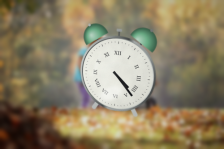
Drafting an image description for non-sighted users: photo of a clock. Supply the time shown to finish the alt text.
4:23
